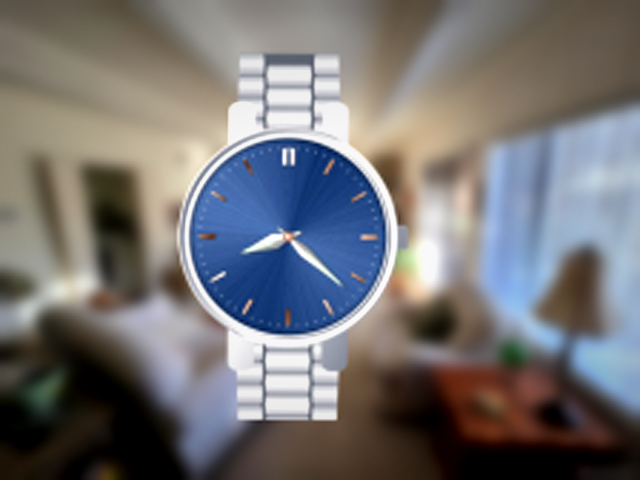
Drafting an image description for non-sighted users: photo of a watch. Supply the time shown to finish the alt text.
8:22
